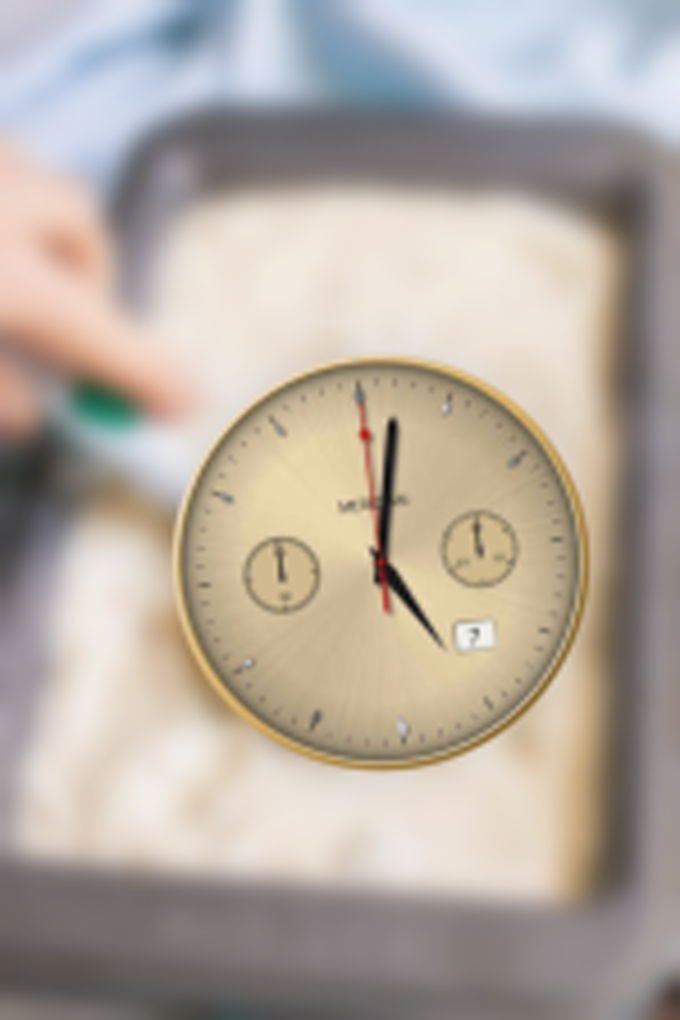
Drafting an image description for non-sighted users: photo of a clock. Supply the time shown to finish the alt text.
5:02
